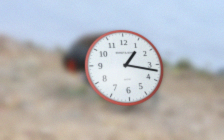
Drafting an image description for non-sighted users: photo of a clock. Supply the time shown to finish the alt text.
1:17
